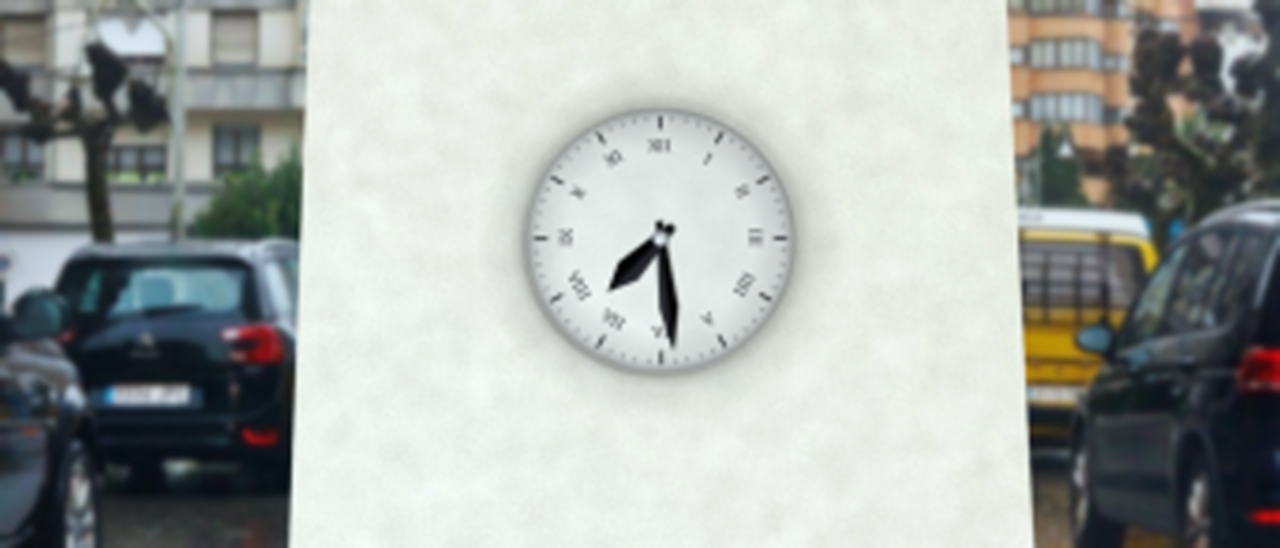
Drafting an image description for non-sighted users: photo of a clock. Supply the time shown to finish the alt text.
7:29
